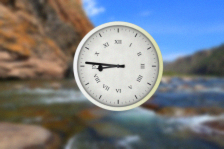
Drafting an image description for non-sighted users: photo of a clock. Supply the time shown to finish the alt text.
8:46
